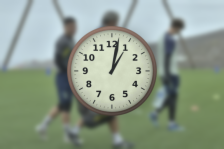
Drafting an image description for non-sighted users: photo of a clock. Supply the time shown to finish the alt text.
1:02
